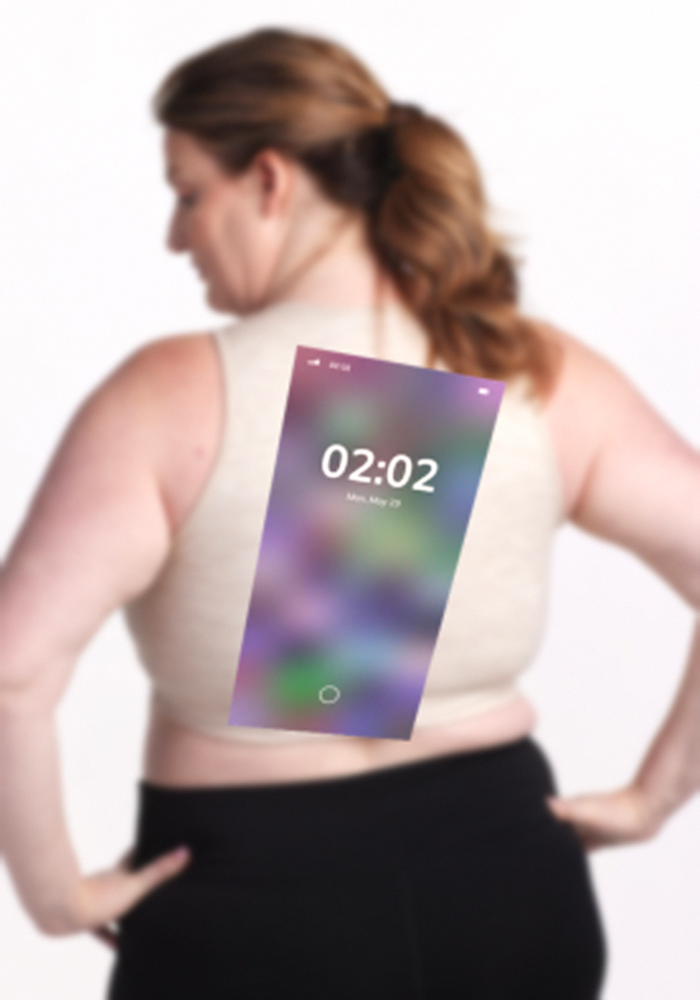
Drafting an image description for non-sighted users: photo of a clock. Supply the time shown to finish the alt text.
2:02
